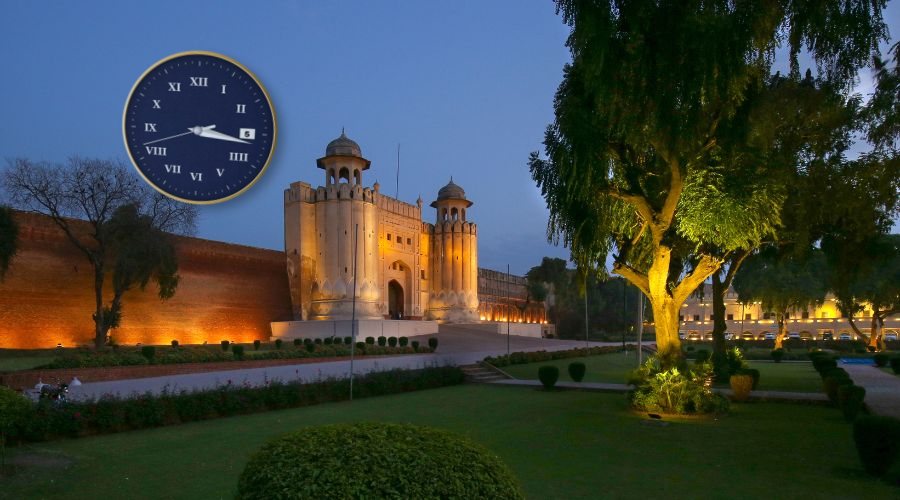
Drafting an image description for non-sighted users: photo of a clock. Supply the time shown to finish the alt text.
3:16:42
